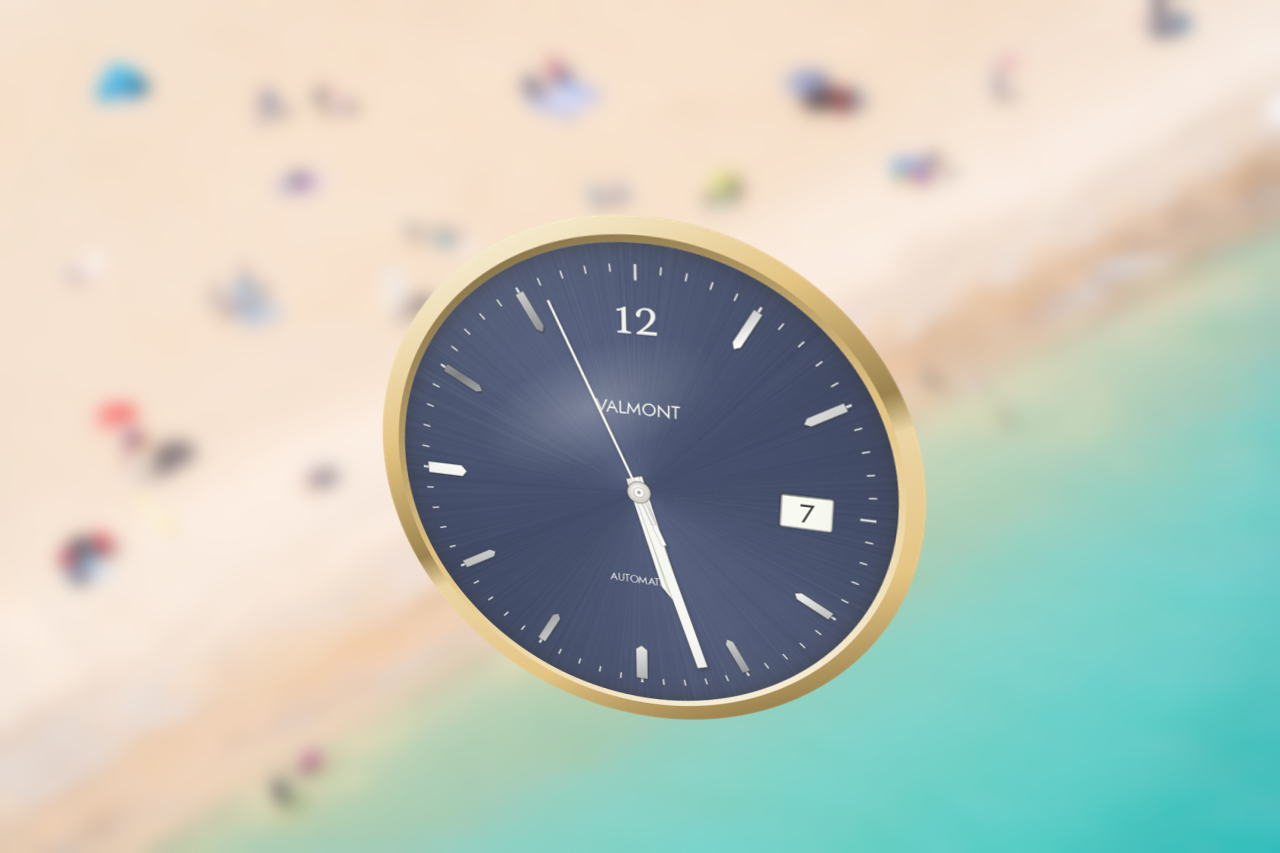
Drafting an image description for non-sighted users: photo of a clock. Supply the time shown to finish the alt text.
5:26:56
